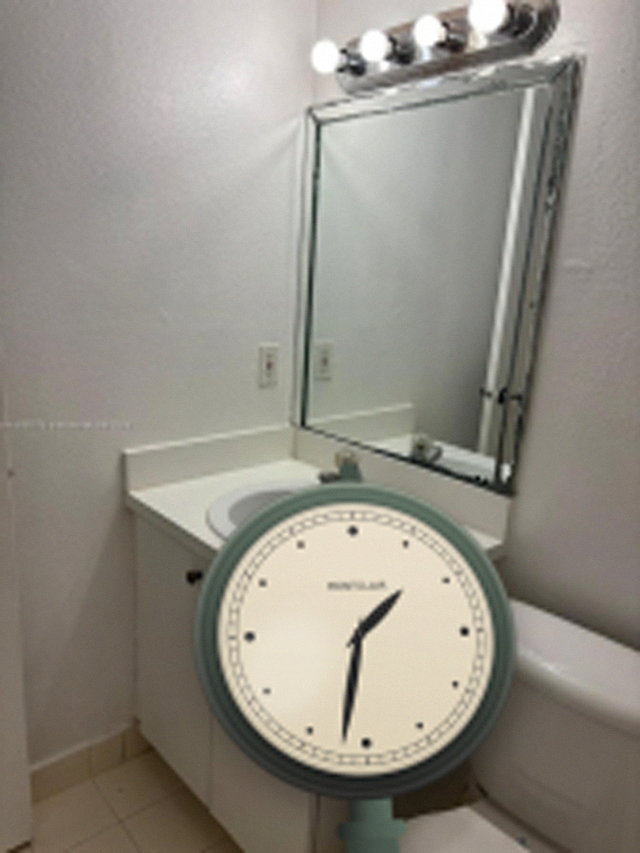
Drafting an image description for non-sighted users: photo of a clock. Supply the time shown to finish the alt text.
1:32
